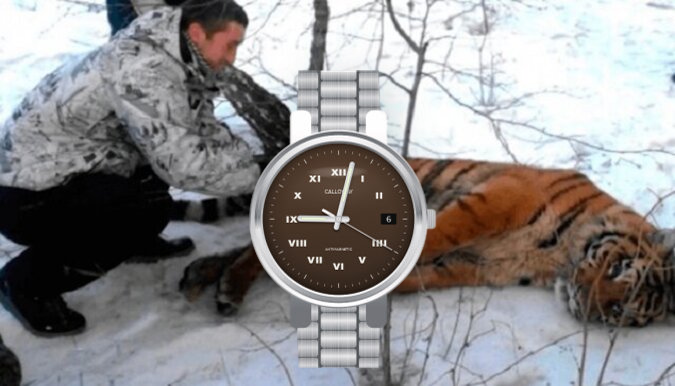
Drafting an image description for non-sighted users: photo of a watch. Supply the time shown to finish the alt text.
9:02:20
